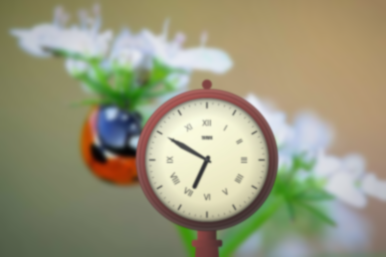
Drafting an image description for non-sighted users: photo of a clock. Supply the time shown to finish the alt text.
6:50
